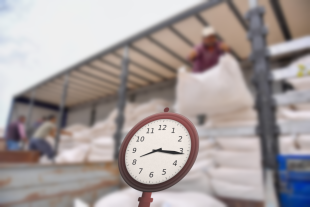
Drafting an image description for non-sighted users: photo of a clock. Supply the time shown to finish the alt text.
8:16
